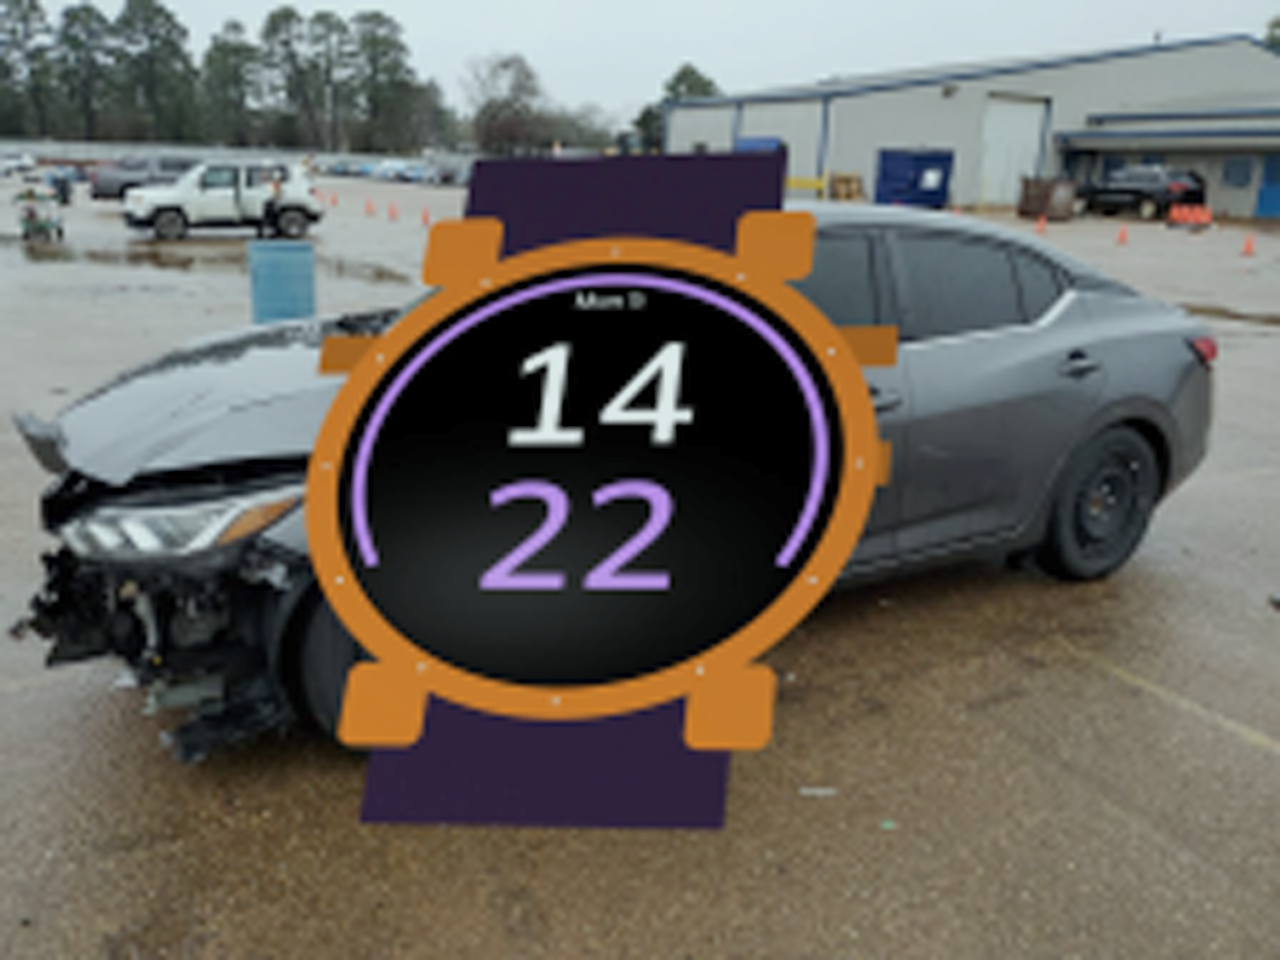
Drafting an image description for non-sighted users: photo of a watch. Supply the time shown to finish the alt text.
14:22
